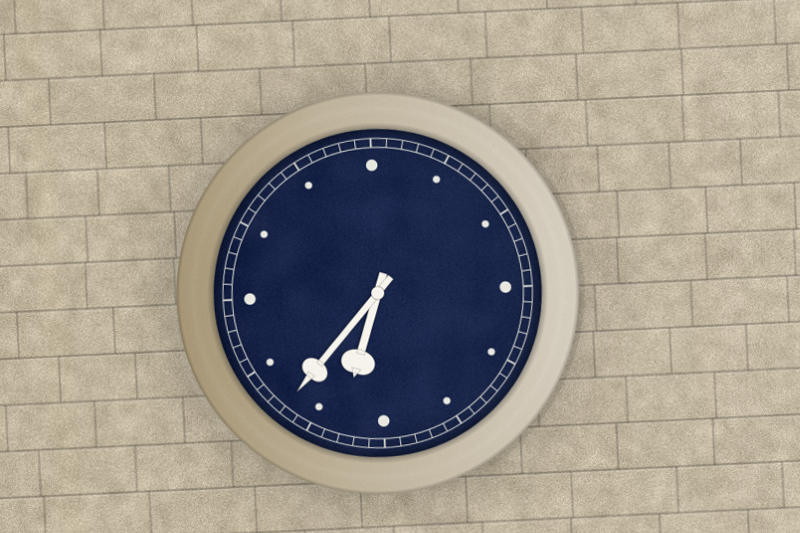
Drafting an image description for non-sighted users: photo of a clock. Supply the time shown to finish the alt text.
6:37
